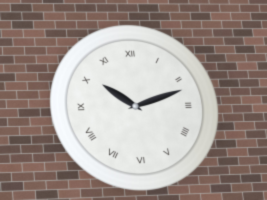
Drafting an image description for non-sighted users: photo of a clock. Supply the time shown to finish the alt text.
10:12
